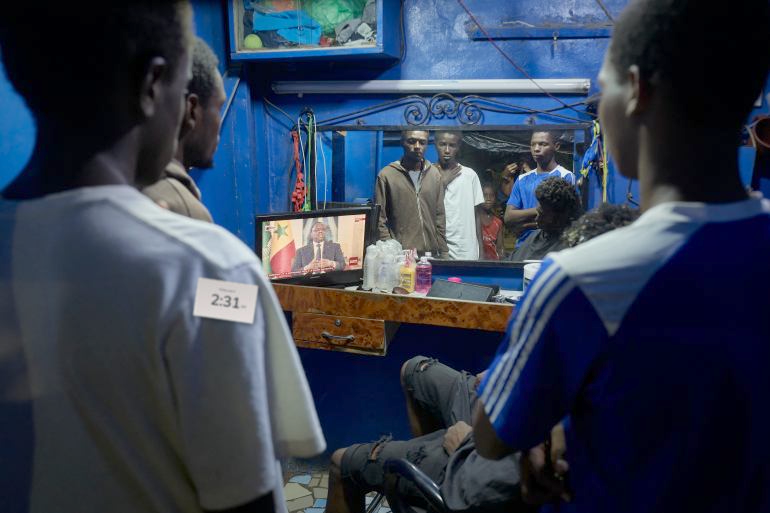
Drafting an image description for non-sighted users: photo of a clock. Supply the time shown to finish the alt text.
2:31
